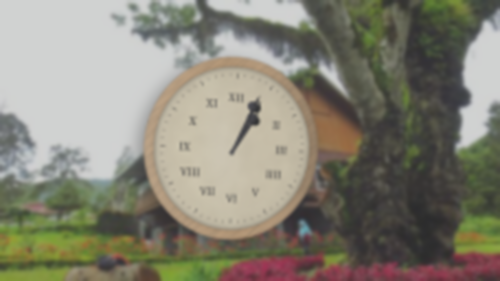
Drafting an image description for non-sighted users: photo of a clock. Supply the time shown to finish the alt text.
1:04
